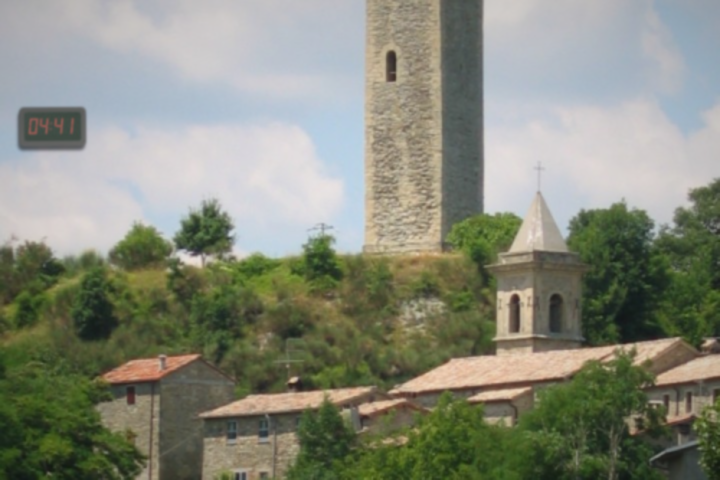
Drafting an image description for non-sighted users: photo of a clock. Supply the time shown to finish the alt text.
4:41
